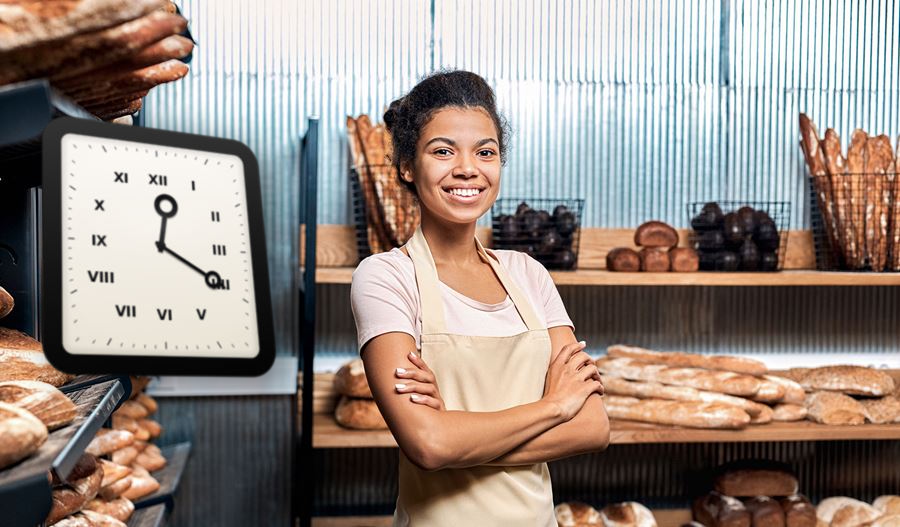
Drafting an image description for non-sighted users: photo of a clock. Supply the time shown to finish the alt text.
12:20
